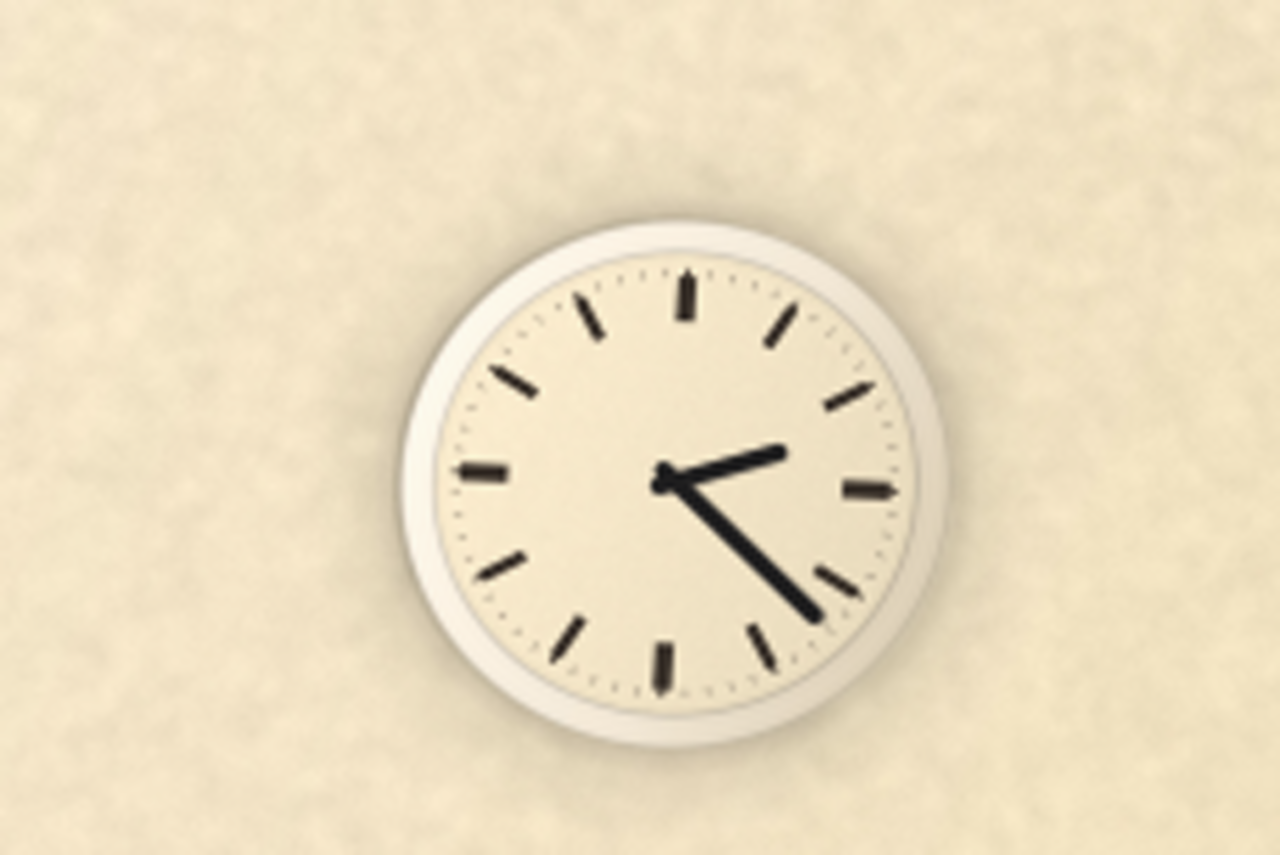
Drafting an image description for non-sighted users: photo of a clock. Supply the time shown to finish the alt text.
2:22
